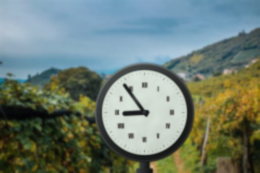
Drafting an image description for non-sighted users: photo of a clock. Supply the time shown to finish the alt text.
8:54
